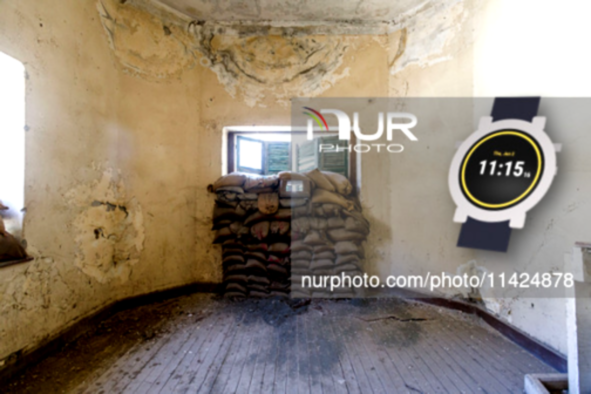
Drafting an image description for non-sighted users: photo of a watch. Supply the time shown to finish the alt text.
11:15
